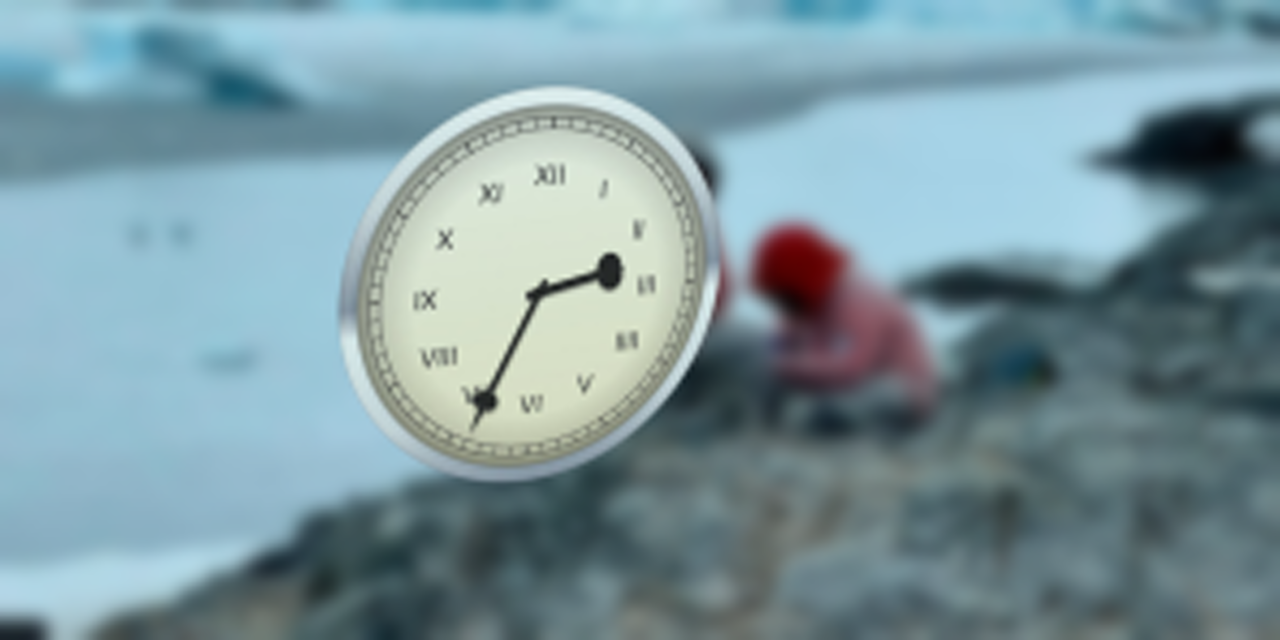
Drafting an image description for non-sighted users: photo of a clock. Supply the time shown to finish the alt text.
2:34
